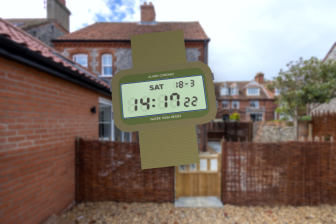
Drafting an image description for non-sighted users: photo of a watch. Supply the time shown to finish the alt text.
14:17:22
